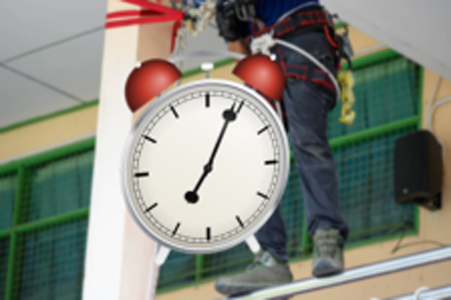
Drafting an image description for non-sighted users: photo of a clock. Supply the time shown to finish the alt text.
7:04
